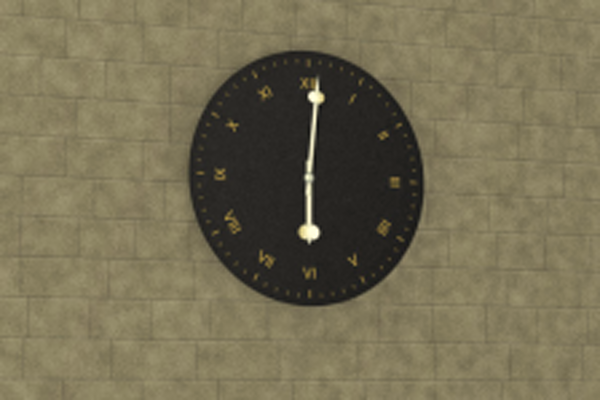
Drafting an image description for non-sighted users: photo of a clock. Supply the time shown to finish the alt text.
6:01
